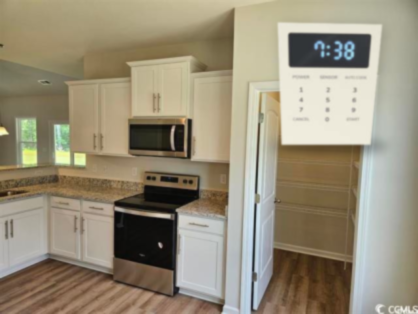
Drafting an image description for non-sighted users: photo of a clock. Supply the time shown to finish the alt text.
7:38
